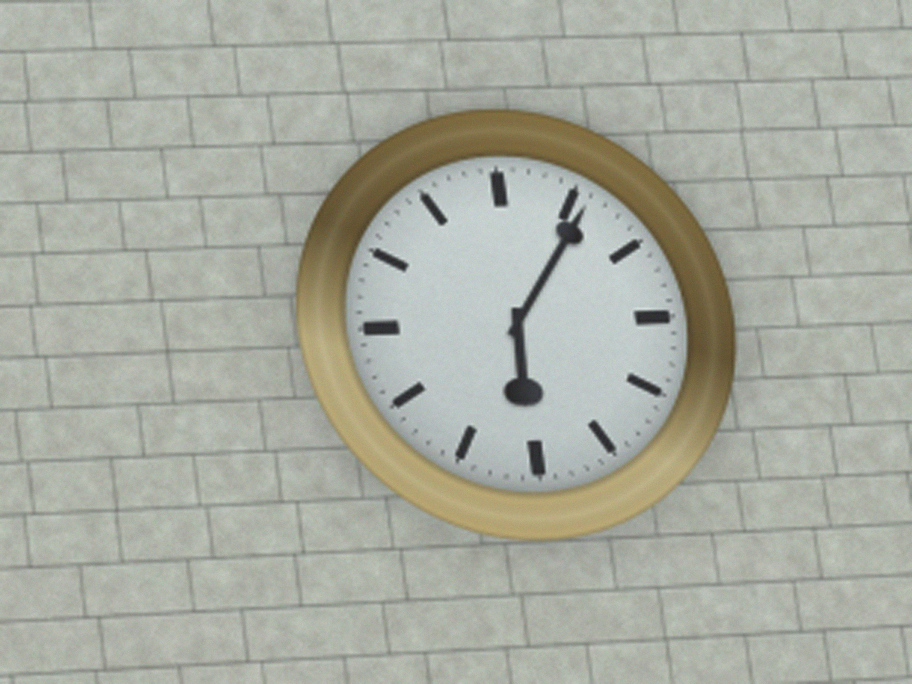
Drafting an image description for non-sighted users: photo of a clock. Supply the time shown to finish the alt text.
6:06
